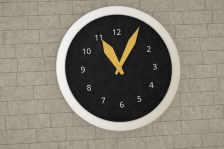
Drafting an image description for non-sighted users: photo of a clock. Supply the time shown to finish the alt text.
11:05
